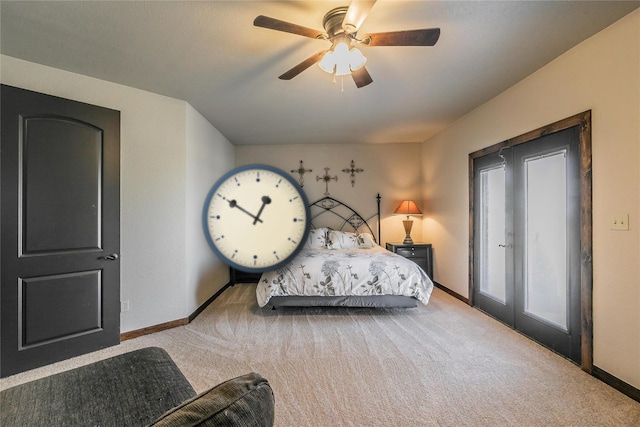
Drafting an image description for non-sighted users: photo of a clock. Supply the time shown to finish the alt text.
12:50
